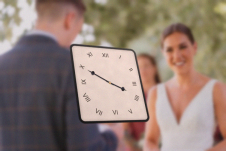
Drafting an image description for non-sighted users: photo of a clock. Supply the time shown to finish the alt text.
3:50
